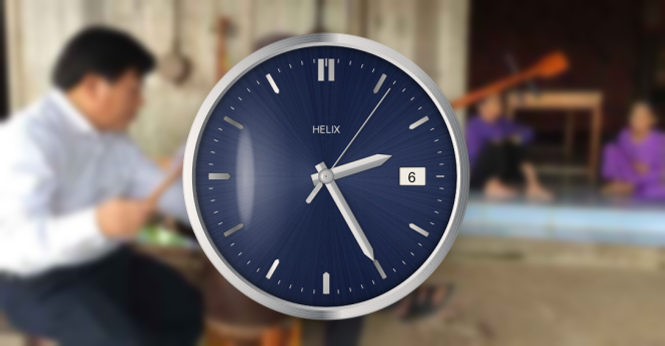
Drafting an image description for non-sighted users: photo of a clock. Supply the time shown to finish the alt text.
2:25:06
